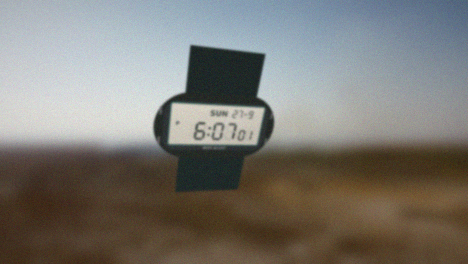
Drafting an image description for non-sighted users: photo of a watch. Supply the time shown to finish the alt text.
6:07:01
